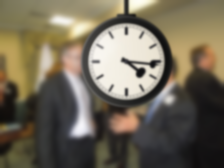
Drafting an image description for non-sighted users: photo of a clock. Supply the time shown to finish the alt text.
4:16
